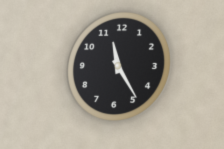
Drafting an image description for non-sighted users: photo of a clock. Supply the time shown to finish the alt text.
11:24
